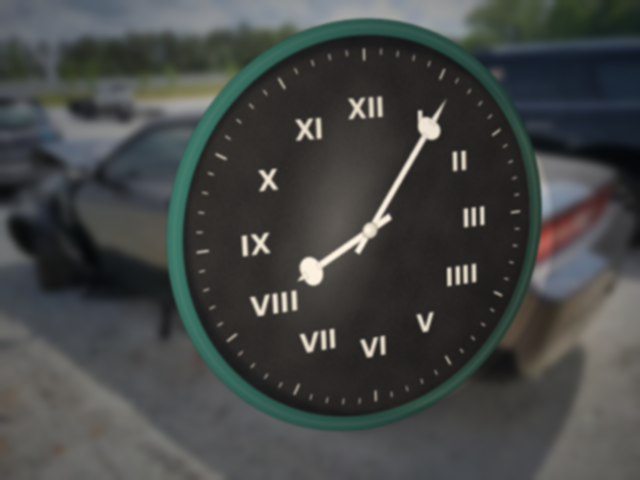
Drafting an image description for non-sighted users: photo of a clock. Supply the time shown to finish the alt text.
8:06
